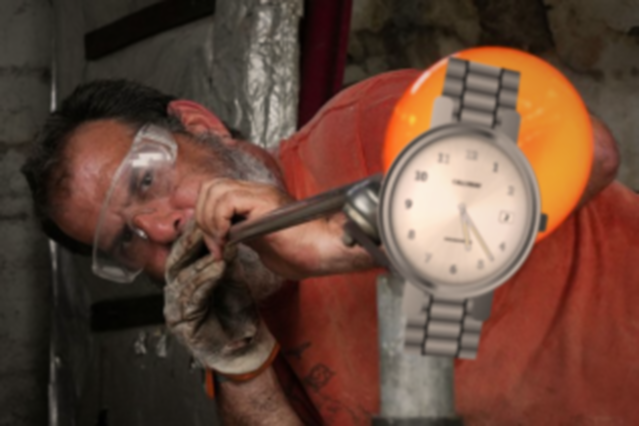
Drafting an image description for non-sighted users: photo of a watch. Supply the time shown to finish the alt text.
5:23
